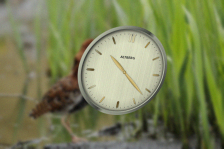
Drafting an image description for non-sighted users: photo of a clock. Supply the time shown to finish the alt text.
10:22
